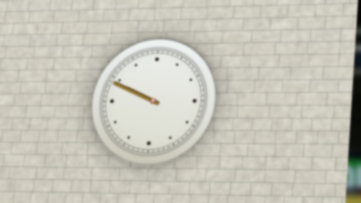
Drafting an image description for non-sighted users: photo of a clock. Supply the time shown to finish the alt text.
9:49
